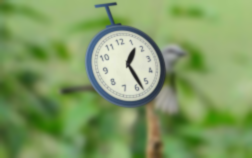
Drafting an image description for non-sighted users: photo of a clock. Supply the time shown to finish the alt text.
1:28
